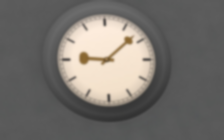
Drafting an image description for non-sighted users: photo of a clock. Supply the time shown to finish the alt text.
9:08
